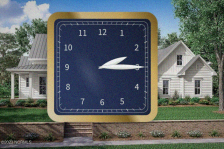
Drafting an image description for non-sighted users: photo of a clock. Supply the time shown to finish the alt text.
2:15
